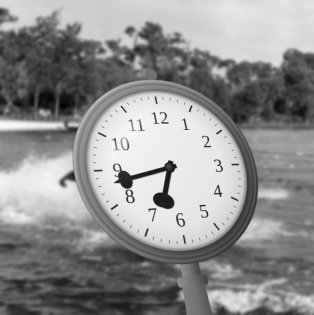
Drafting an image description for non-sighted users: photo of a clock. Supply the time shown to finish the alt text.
6:43
